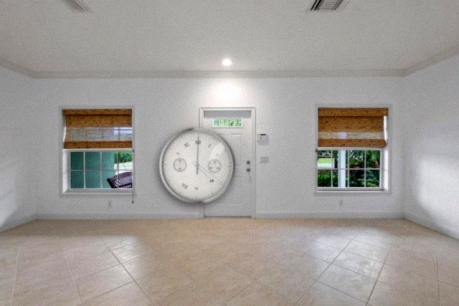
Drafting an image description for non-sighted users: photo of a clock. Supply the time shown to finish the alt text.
4:21
